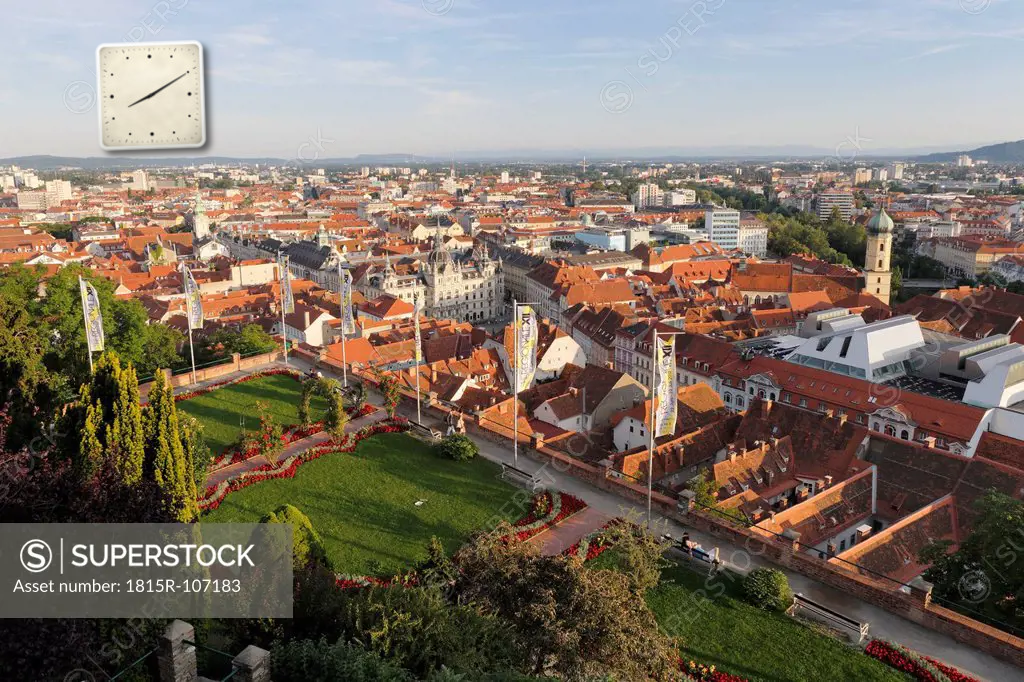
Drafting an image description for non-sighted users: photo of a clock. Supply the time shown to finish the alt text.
8:10
